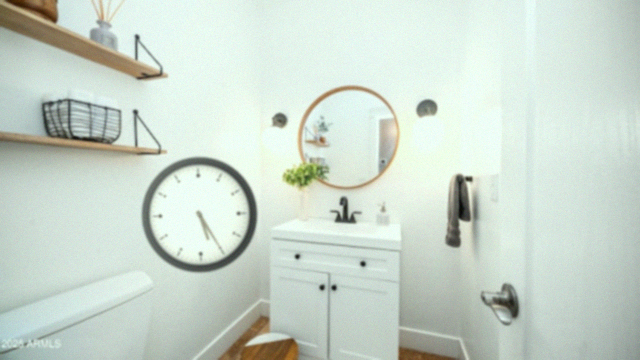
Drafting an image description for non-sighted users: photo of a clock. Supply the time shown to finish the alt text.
5:25
